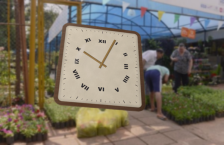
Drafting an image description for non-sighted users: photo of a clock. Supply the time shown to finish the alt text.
10:04
